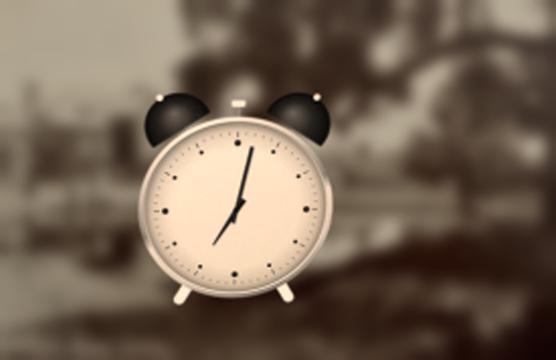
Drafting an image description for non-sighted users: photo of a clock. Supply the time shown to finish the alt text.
7:02
